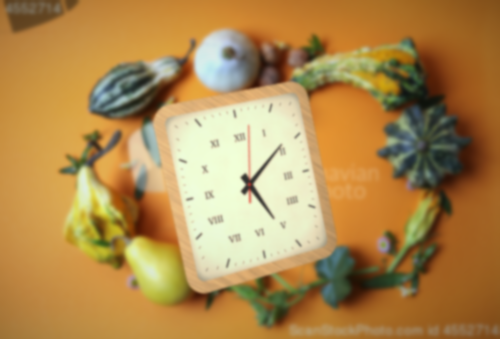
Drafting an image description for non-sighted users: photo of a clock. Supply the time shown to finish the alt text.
5:09:02
